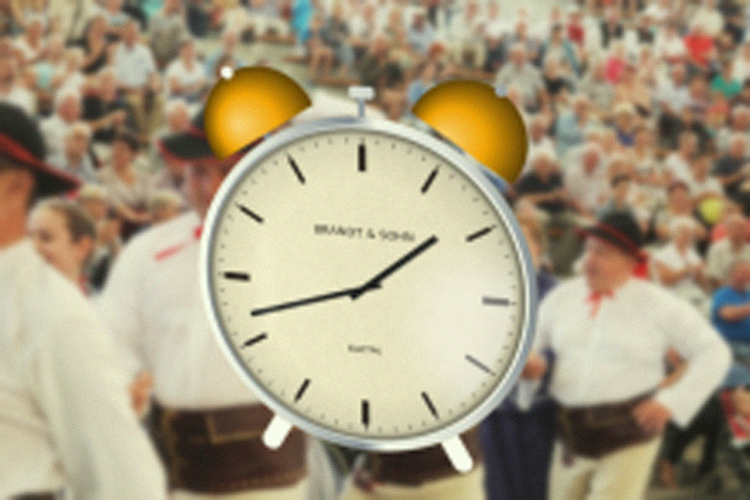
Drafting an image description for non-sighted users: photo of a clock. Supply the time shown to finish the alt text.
1:42
